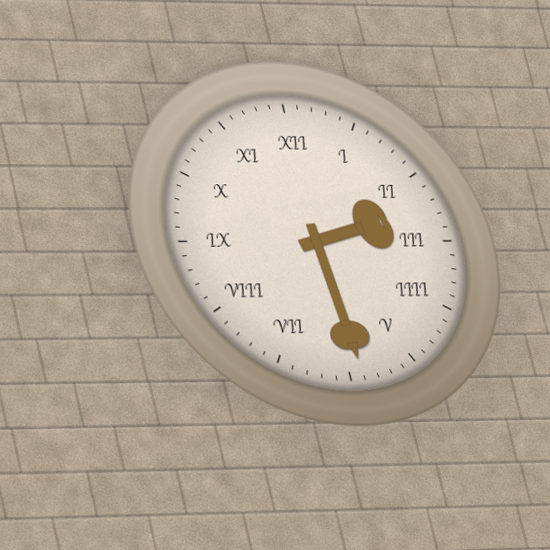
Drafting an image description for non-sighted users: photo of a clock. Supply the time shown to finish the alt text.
2:29
